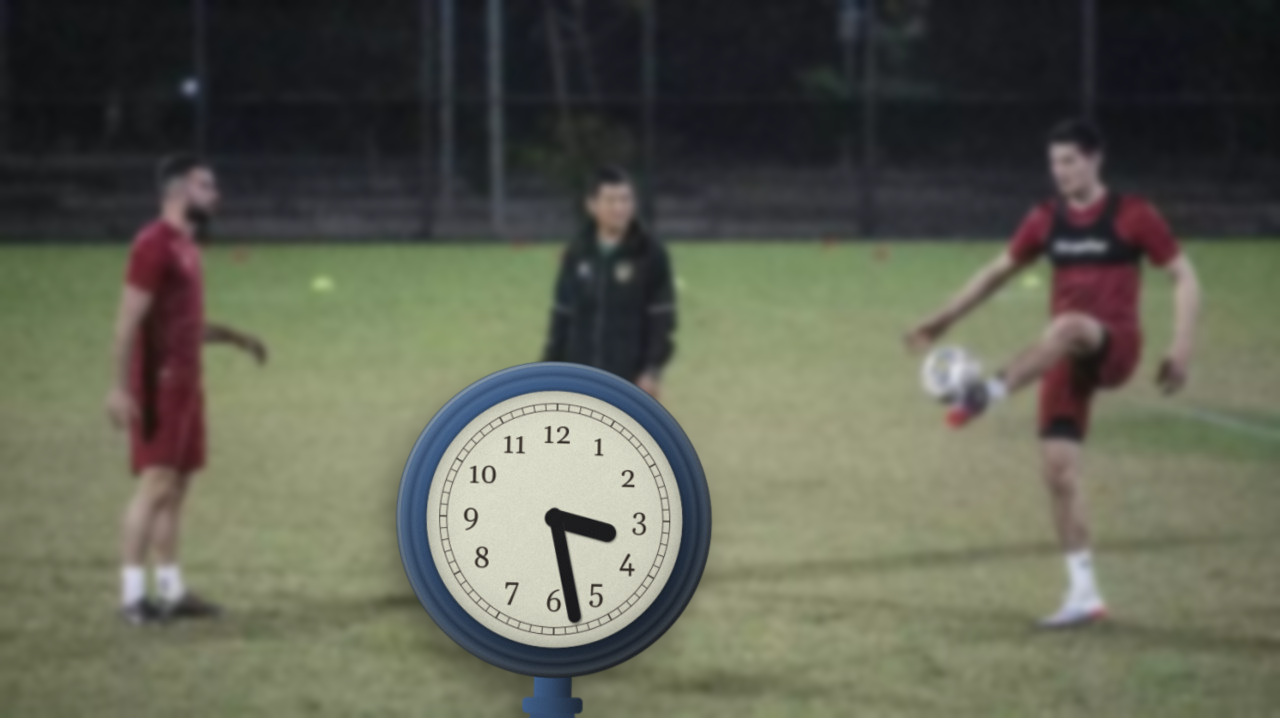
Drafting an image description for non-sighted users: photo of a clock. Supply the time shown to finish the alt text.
3:28
